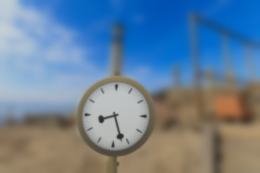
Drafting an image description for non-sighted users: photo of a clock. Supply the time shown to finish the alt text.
8:27
